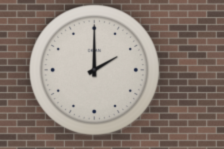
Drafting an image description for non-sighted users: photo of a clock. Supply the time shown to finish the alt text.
2:00
